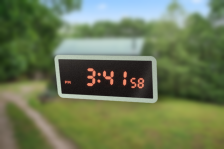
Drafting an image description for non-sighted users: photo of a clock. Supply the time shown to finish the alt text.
3:41:58
